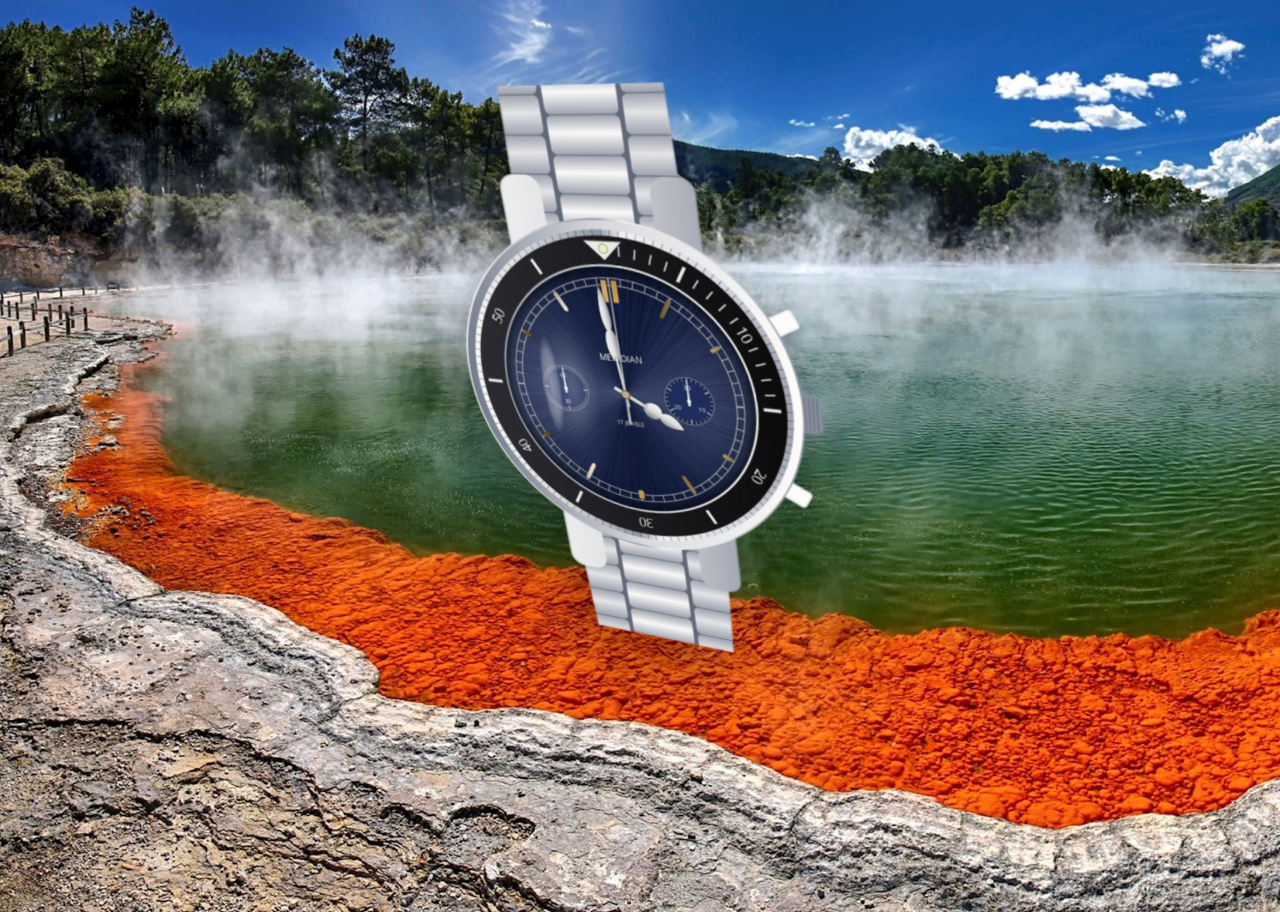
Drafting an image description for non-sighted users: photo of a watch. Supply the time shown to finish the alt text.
3:59
